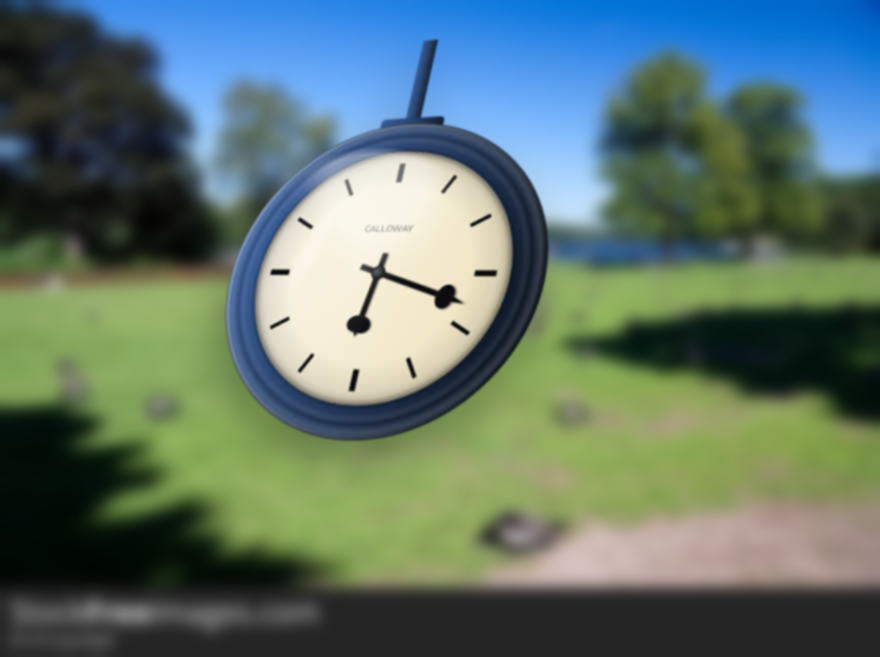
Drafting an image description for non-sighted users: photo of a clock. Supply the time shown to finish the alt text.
6:18
